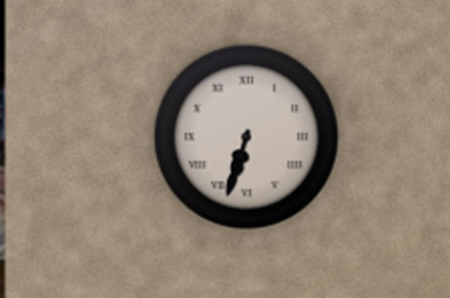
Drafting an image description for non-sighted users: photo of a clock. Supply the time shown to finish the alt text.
6:33
